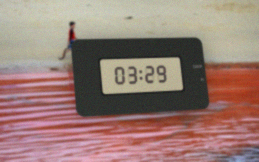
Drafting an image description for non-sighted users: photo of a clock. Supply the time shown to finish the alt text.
3:29
